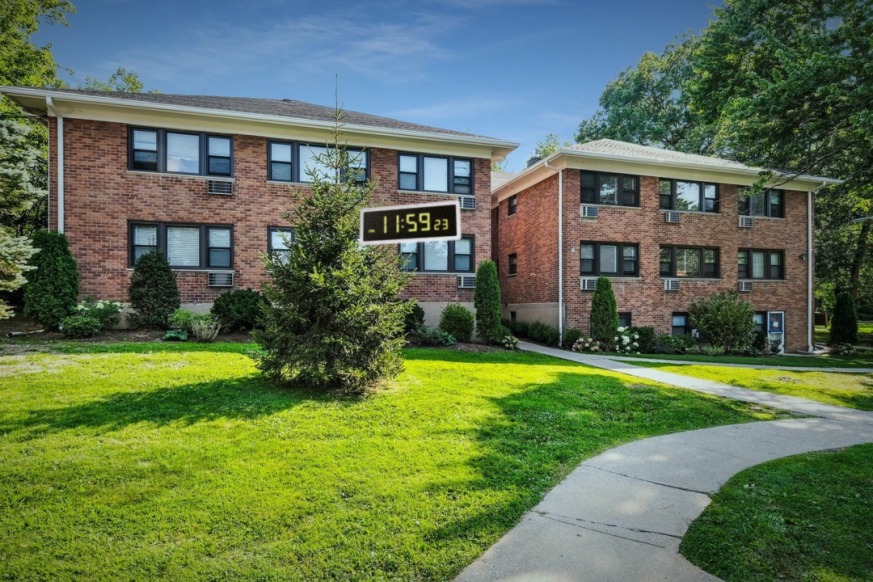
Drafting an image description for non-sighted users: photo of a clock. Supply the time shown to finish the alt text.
11:59:23
